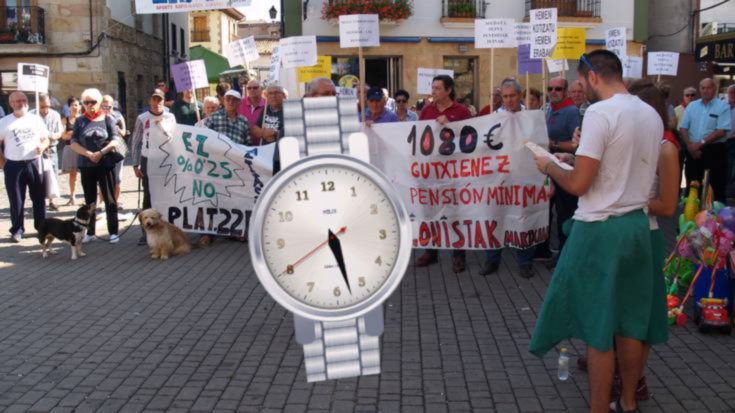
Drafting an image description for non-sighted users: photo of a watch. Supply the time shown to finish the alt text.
5:27:40
